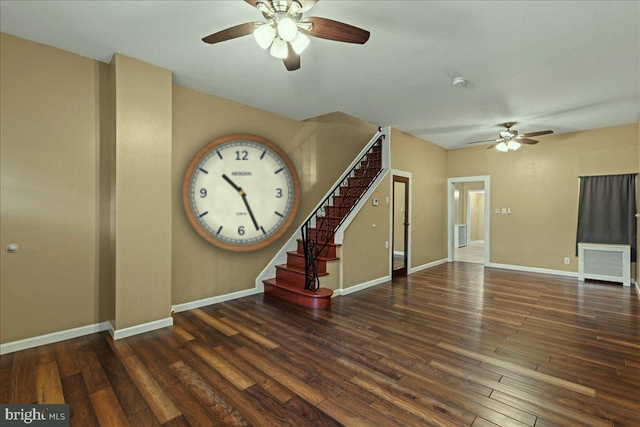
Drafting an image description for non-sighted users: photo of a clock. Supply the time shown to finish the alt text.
10:26
